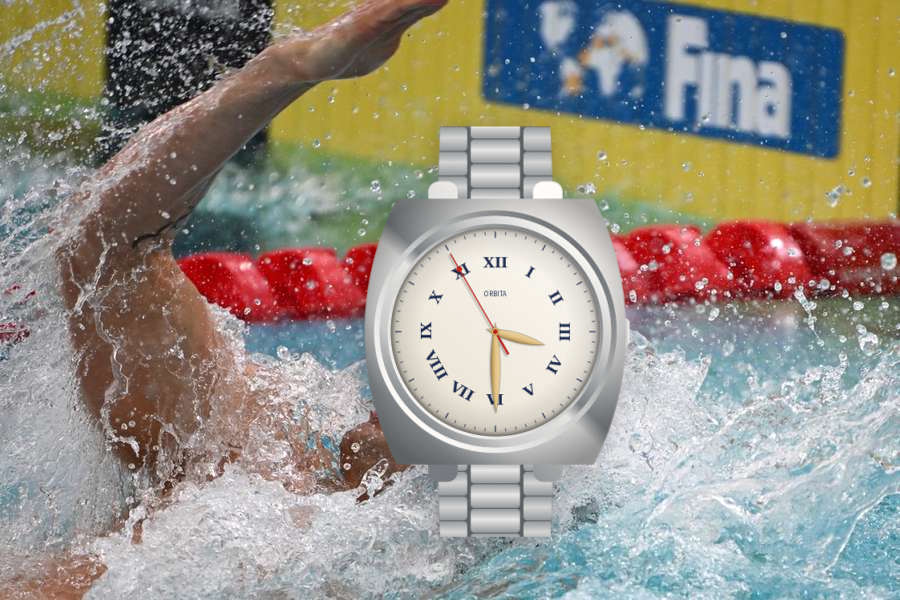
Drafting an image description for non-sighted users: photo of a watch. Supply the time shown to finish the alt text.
3:29:55
